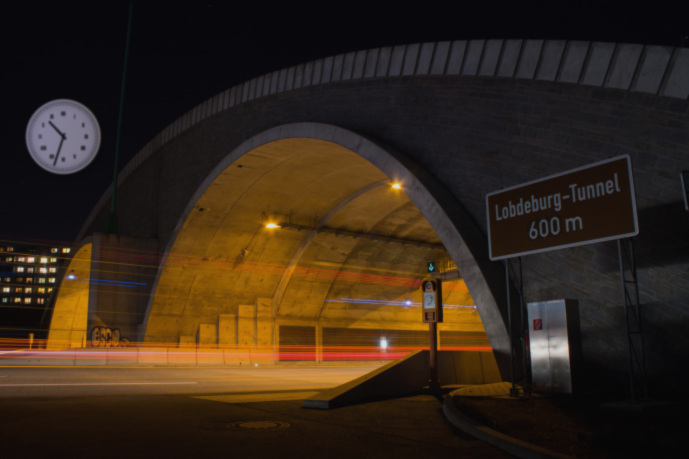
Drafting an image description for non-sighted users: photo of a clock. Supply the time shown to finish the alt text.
10:33
